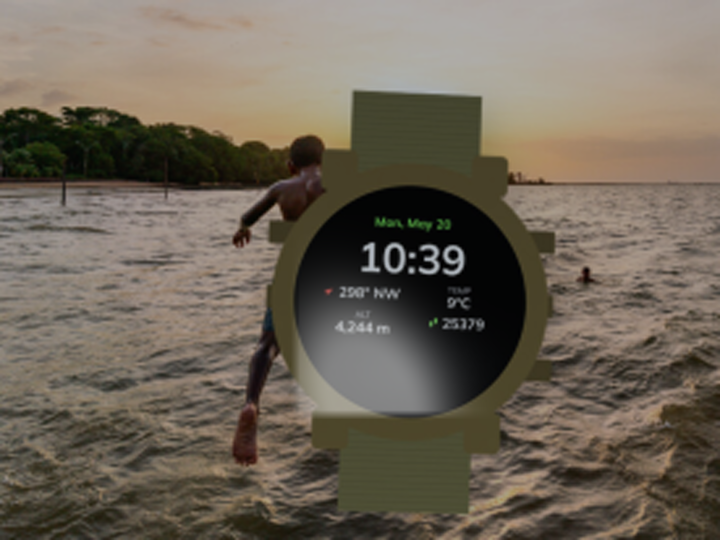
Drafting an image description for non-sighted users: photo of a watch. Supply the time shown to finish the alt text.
10:39
